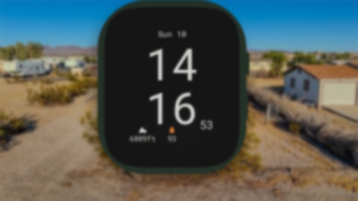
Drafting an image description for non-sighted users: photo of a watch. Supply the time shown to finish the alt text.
14:16:53
